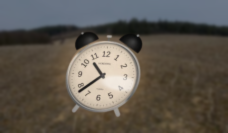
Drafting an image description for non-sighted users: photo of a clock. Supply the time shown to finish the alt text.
10:38
